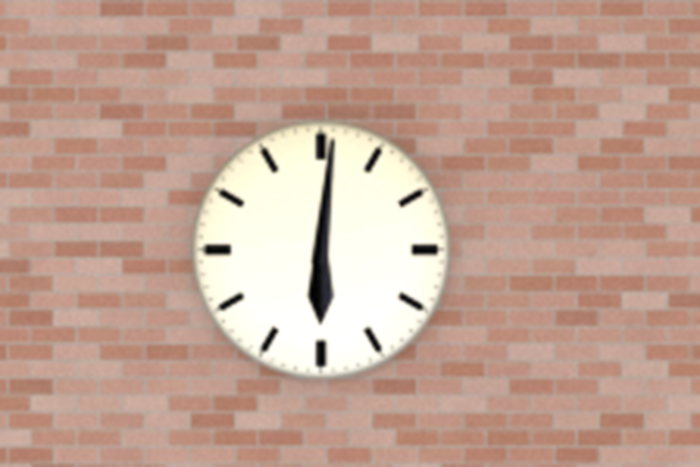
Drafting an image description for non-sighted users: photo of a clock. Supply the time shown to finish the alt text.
6:01
